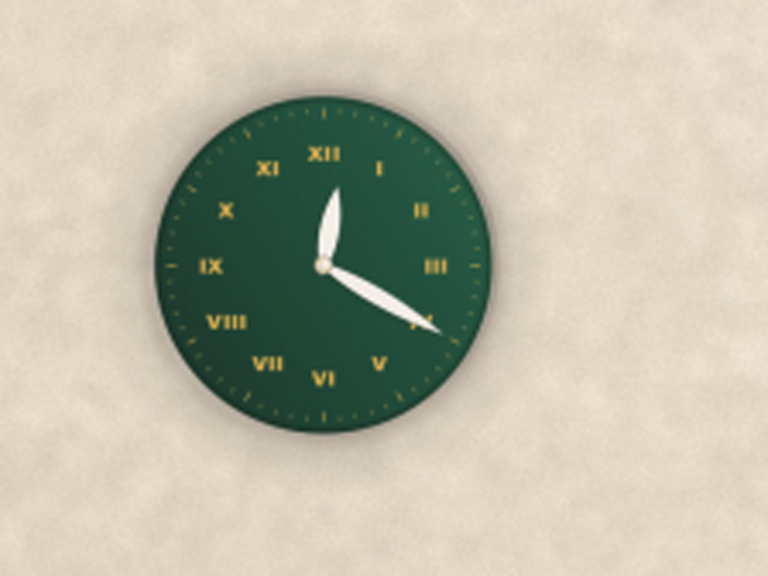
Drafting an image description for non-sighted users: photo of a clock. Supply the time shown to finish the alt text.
12:20
